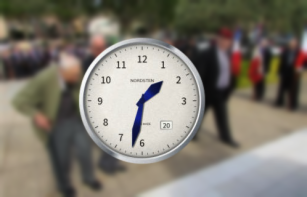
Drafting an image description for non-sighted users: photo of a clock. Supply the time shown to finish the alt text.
1:32
